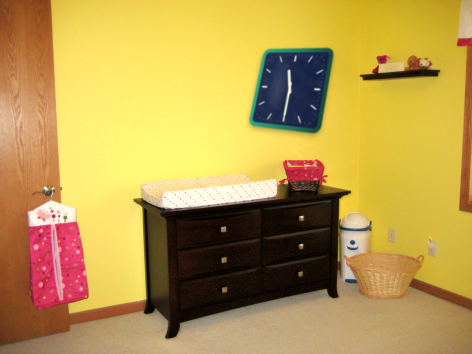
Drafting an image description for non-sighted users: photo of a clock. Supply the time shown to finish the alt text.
11:30
